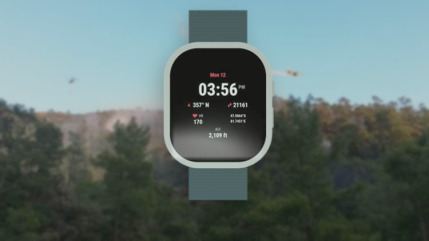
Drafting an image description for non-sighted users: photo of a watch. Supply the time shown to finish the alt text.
3:56
